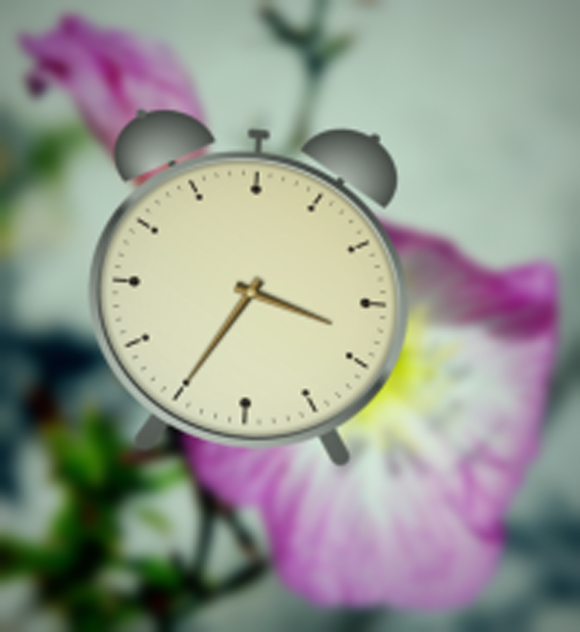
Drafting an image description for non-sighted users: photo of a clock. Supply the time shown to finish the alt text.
3:35
